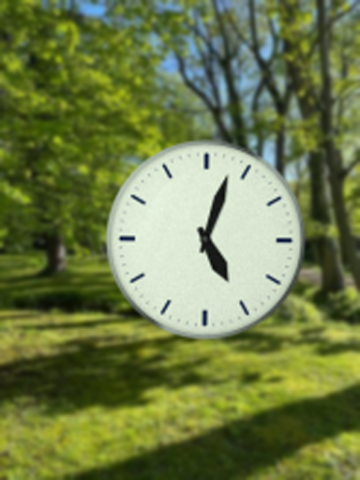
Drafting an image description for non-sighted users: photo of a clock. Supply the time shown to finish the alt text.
5:03
